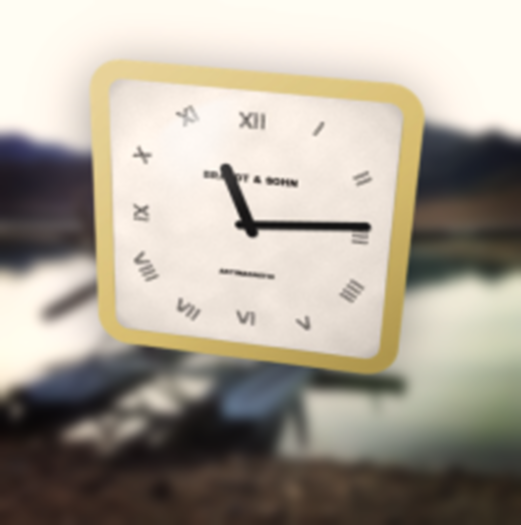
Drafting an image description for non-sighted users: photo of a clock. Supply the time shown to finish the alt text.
11:14
